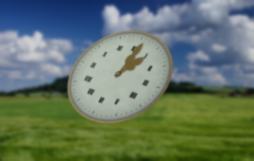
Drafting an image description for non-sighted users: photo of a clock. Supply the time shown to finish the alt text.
1:01
